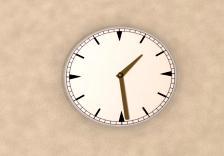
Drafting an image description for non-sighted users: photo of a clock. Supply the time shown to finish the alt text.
1:29
